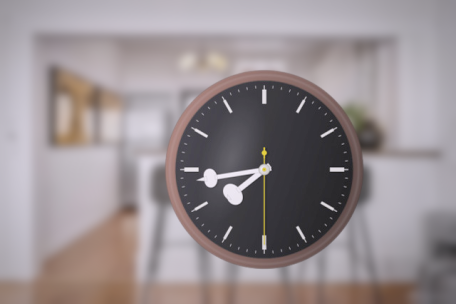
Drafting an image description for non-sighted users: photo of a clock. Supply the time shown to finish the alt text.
7:43:30
